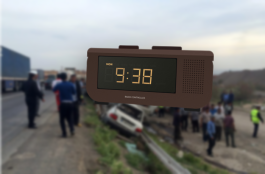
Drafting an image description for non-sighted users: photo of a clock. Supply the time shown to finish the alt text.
9:38
